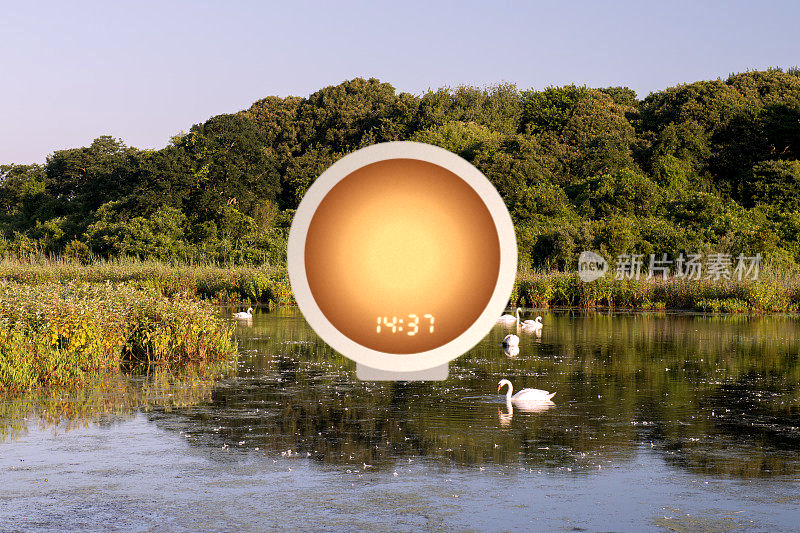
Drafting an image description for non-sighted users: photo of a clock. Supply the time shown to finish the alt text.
14:37
